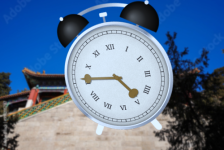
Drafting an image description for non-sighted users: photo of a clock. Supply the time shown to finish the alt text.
4:46
